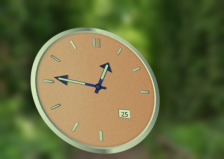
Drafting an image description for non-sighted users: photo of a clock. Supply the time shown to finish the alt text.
12:46
